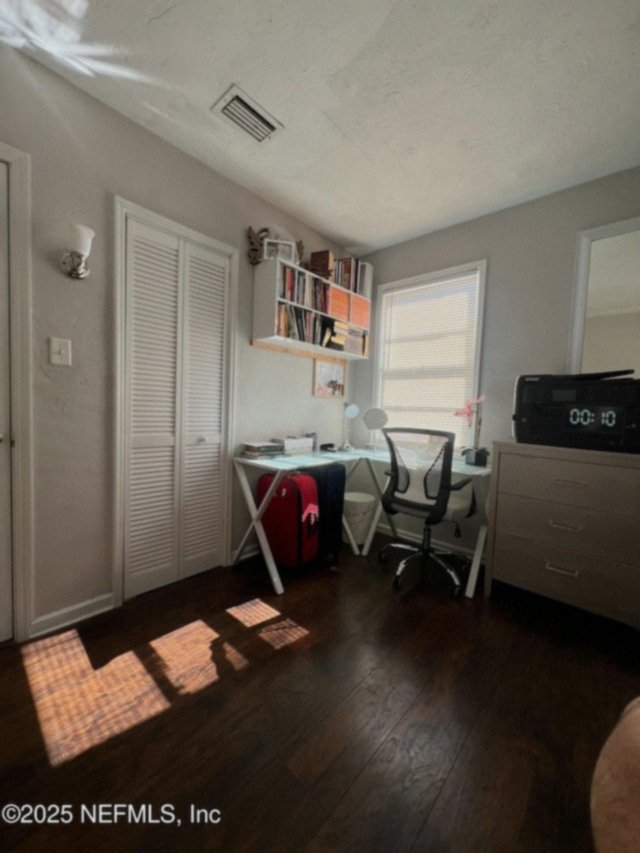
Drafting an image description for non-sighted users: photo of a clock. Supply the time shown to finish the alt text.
0:10
